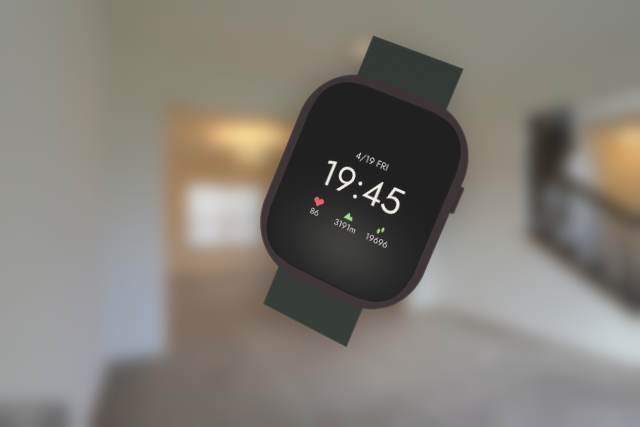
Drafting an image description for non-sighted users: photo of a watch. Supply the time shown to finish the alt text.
19:45
